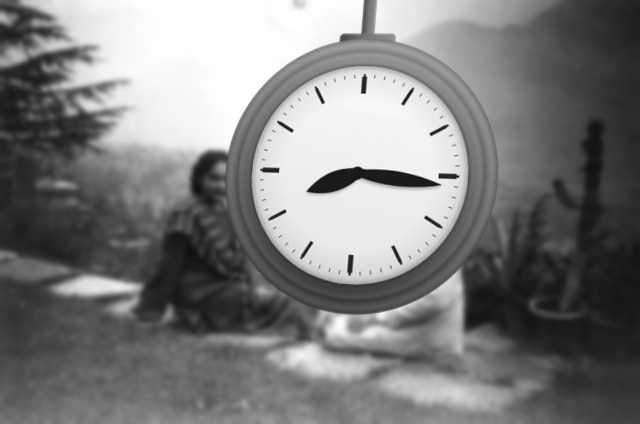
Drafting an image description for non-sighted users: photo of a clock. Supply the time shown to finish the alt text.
8:16
